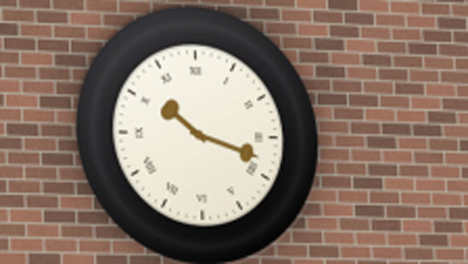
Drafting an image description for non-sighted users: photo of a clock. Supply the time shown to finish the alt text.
10:18
